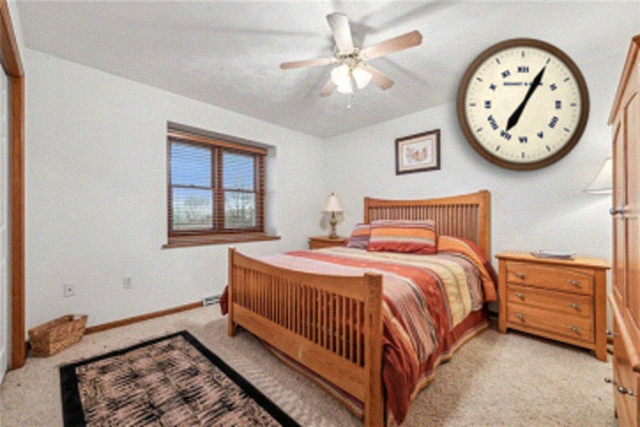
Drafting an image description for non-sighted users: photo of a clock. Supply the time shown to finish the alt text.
7:05
